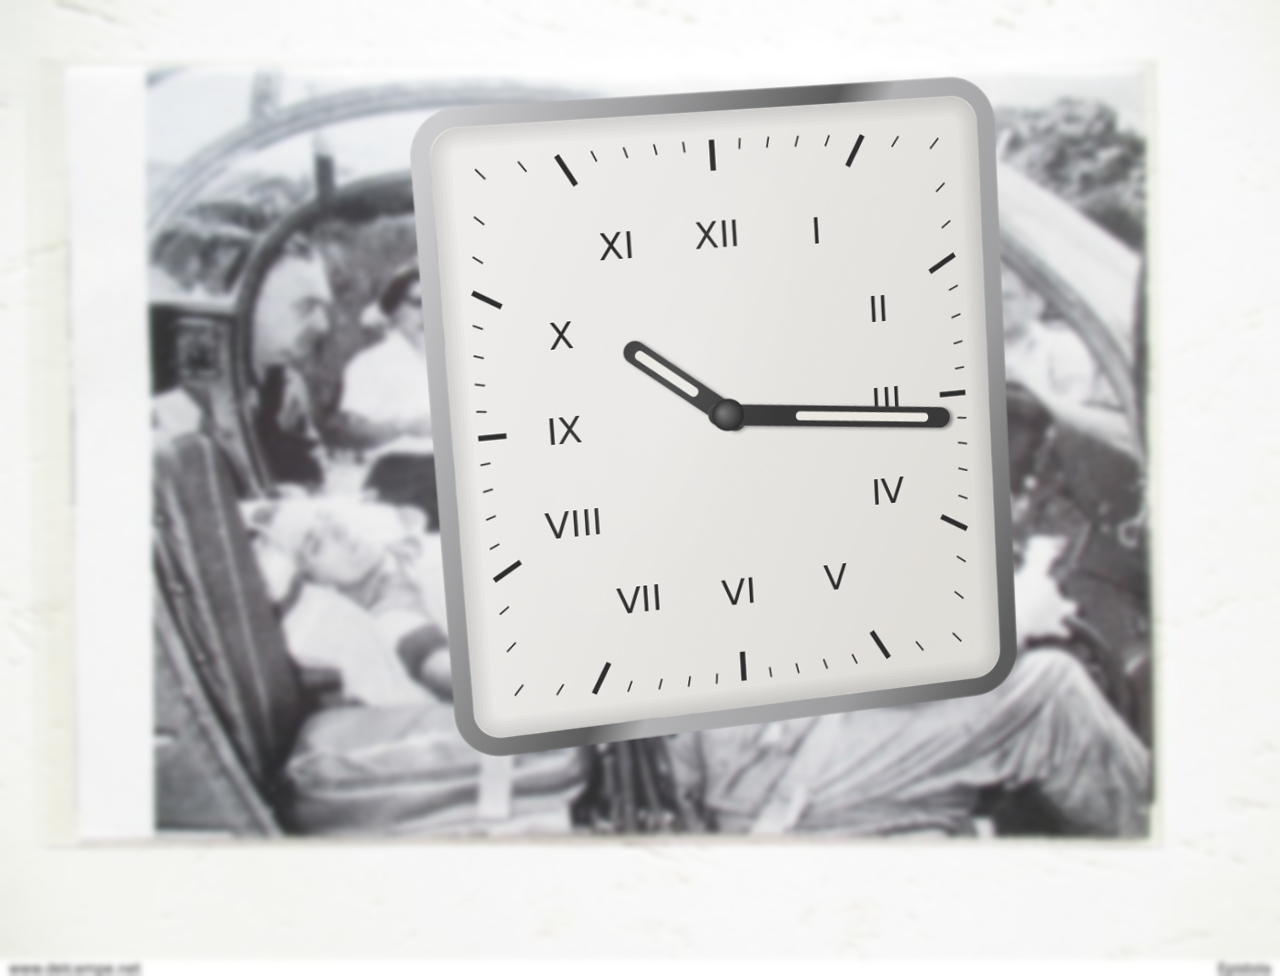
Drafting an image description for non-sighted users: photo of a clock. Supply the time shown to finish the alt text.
10:16
